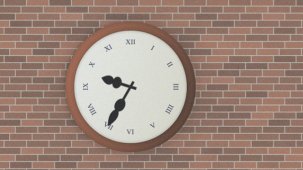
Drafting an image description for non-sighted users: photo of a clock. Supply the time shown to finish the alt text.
9:35
